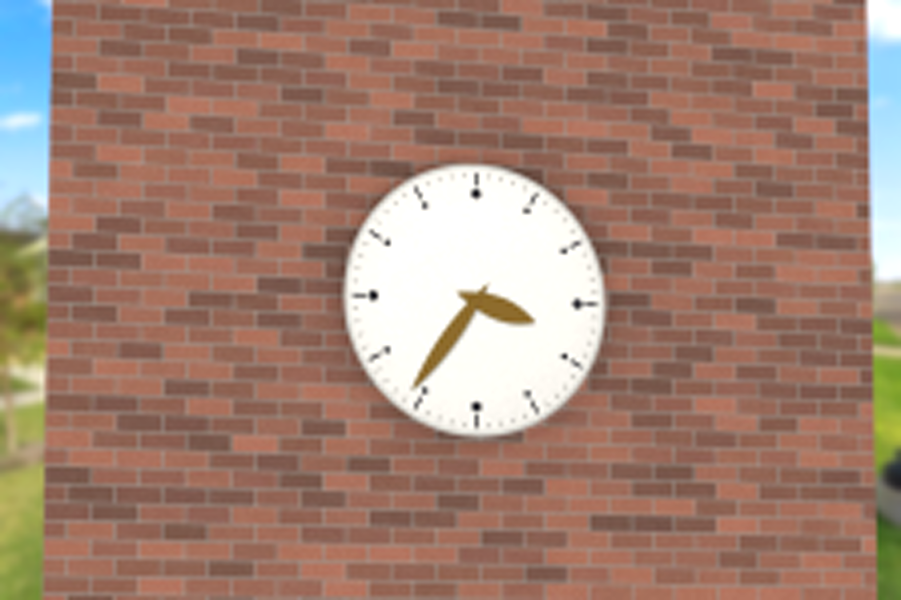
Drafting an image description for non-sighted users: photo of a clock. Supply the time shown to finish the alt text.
3:36
